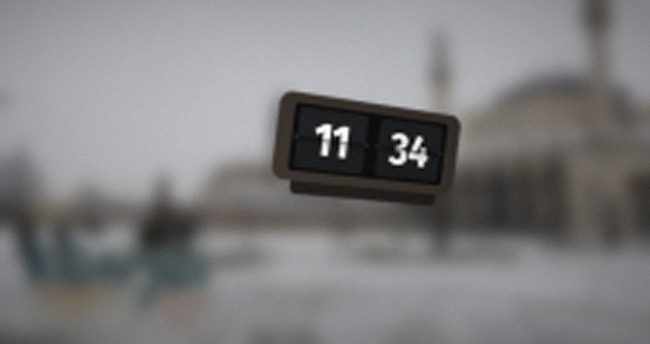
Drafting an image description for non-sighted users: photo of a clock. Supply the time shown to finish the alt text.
11:34
